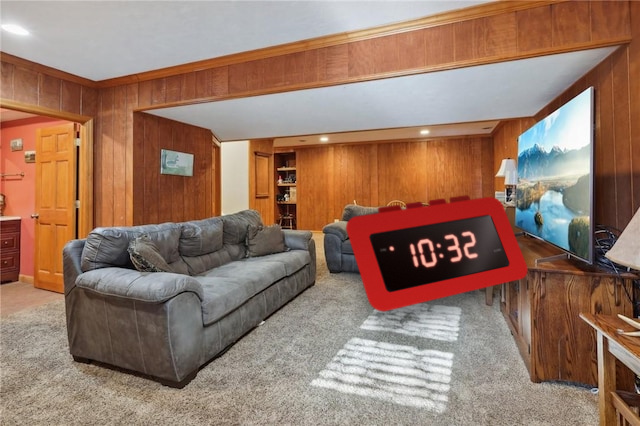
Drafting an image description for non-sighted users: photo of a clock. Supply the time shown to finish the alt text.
10:32
